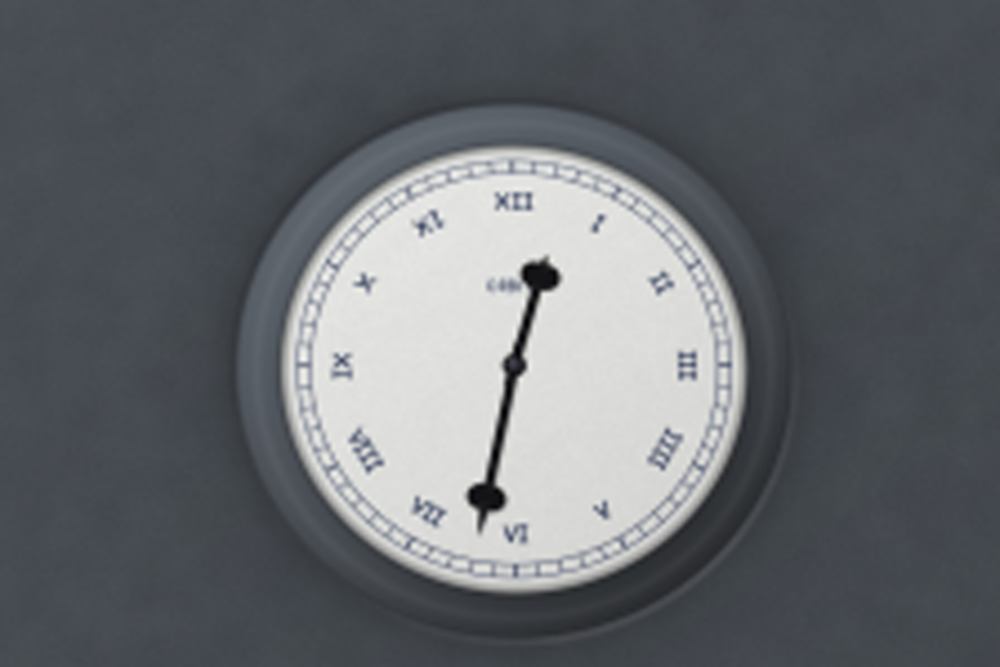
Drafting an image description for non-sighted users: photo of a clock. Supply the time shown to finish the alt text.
12:32
